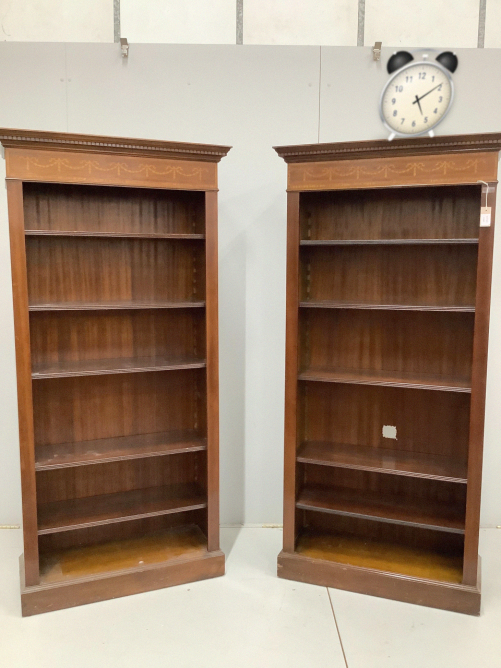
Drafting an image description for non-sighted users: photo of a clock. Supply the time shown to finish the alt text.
5:09
